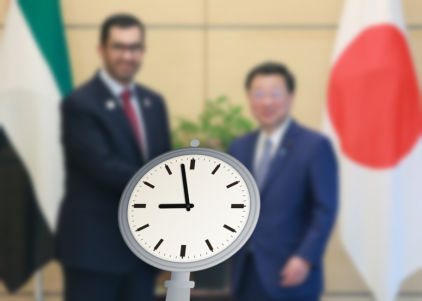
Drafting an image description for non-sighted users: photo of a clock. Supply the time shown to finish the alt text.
8:58
